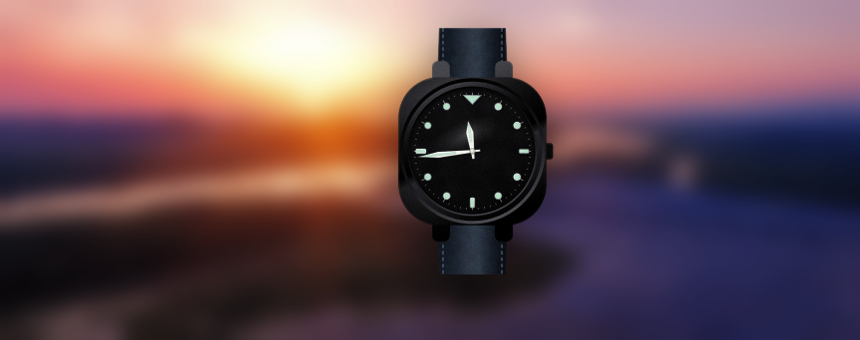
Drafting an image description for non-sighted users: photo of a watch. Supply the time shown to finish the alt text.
11:44
